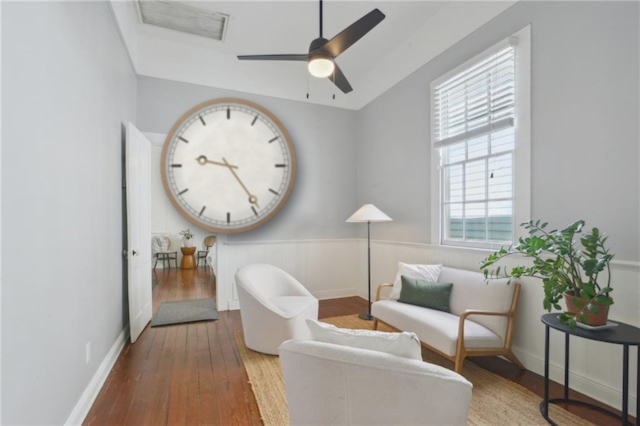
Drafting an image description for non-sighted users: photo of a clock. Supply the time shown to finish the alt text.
9:24
